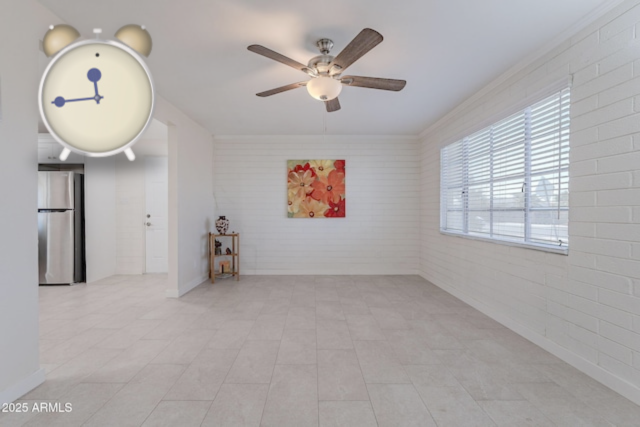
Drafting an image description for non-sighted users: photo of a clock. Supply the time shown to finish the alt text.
11:44
